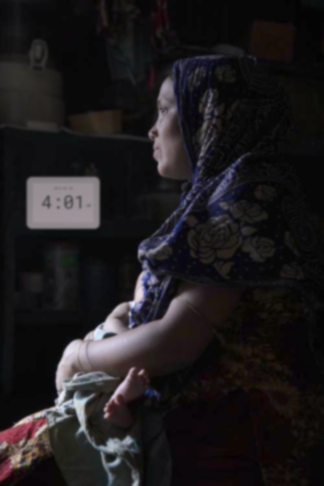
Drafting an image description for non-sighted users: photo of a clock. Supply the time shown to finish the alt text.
4:01
